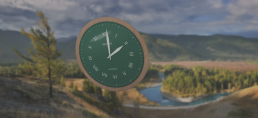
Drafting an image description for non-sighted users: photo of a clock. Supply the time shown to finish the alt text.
2:01
